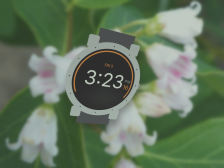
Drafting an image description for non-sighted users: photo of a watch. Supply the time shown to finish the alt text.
3:23
